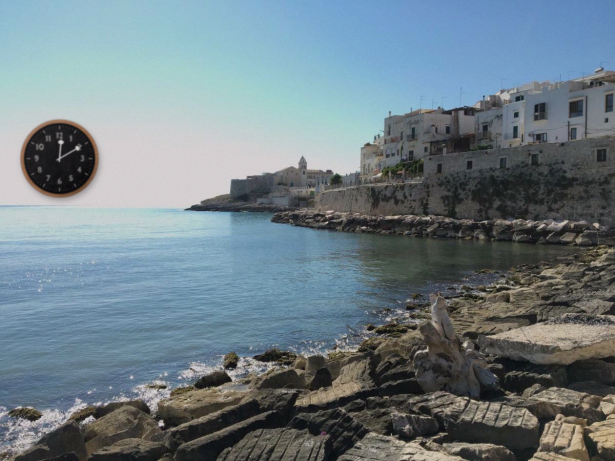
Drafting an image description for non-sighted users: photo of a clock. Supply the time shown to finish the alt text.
12:10
